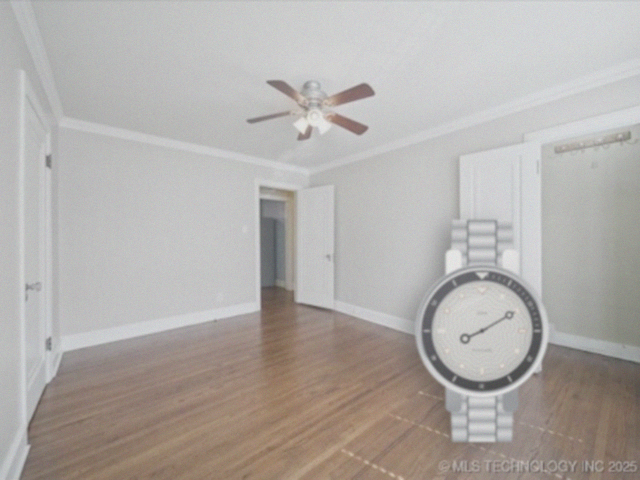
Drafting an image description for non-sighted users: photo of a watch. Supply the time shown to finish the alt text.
8:10
